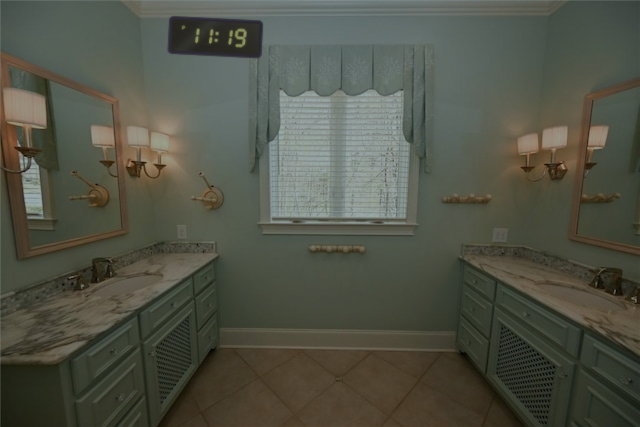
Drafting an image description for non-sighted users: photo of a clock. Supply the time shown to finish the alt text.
11:19
